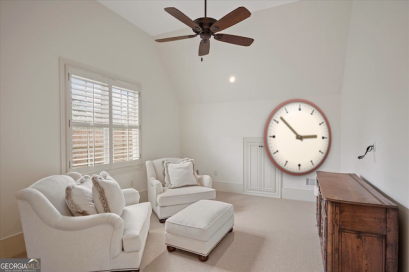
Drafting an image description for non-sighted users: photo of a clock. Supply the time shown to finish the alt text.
2:52
